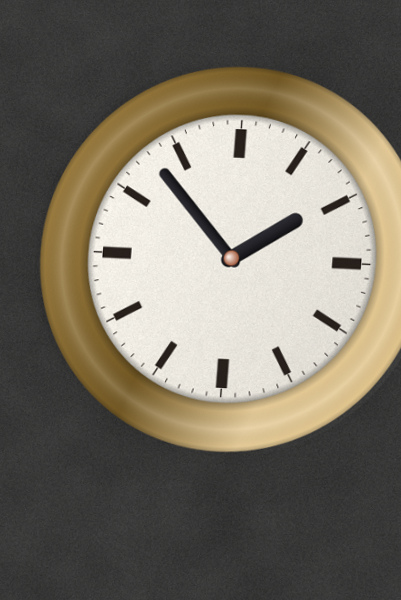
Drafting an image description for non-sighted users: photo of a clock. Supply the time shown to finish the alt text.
1:53
